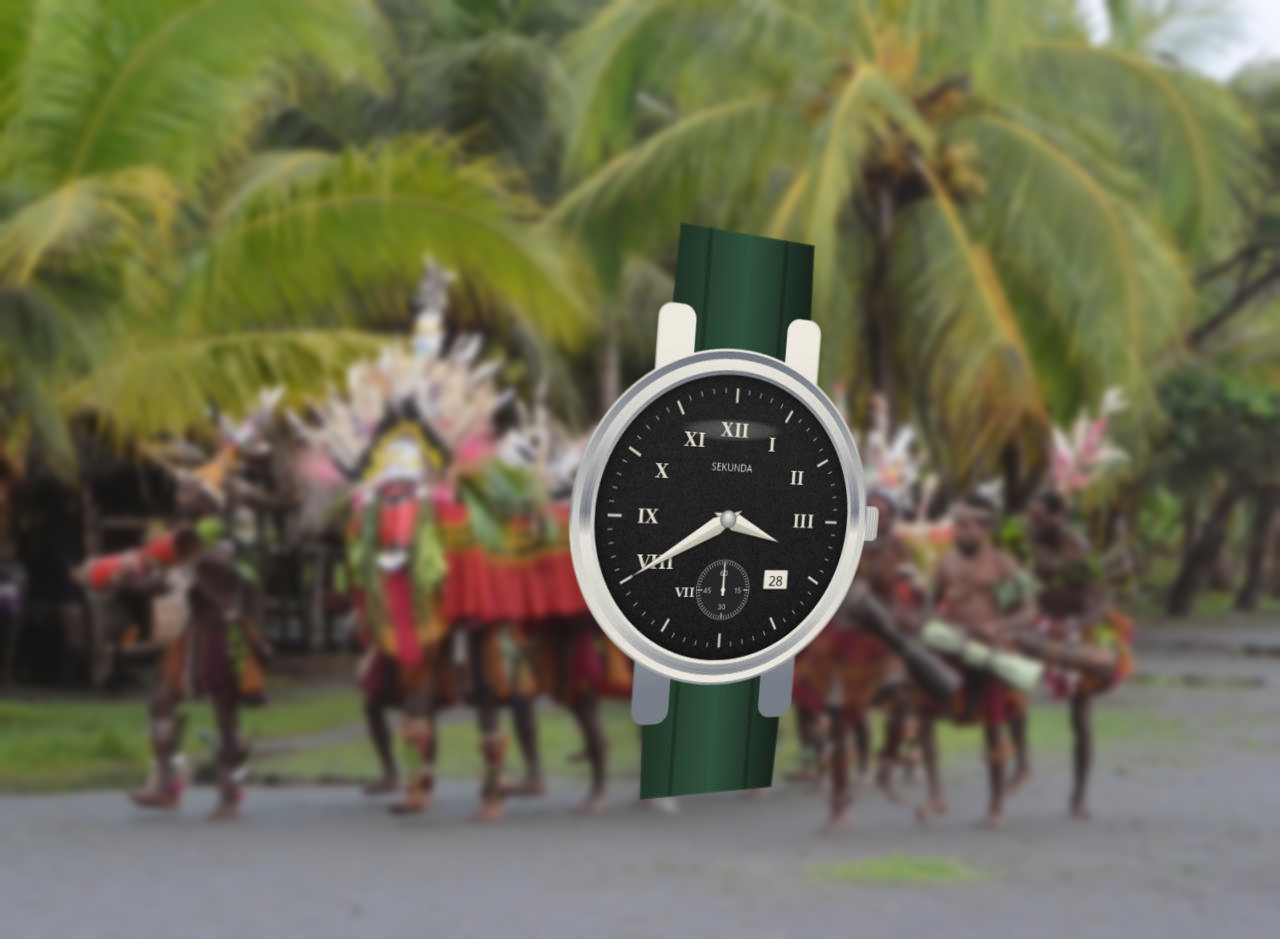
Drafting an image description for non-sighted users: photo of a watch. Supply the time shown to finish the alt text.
3:40
